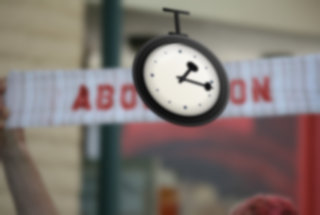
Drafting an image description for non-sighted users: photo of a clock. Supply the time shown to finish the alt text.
1:17
